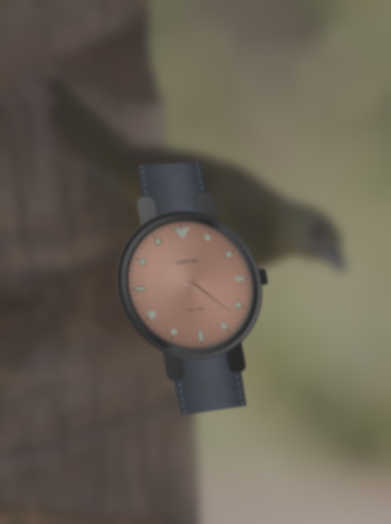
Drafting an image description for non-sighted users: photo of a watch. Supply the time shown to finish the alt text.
4:22
